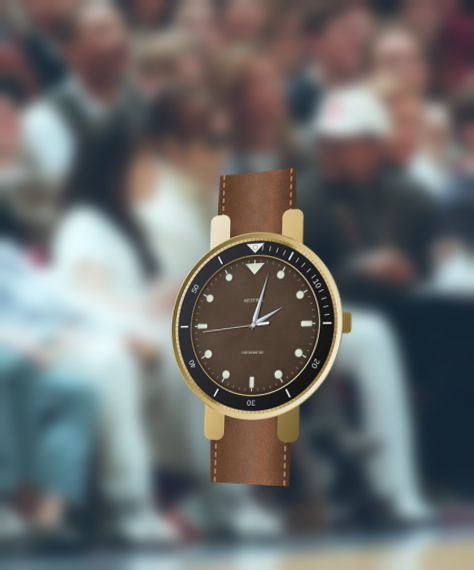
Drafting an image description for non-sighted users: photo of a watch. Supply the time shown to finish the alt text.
2:02:44
